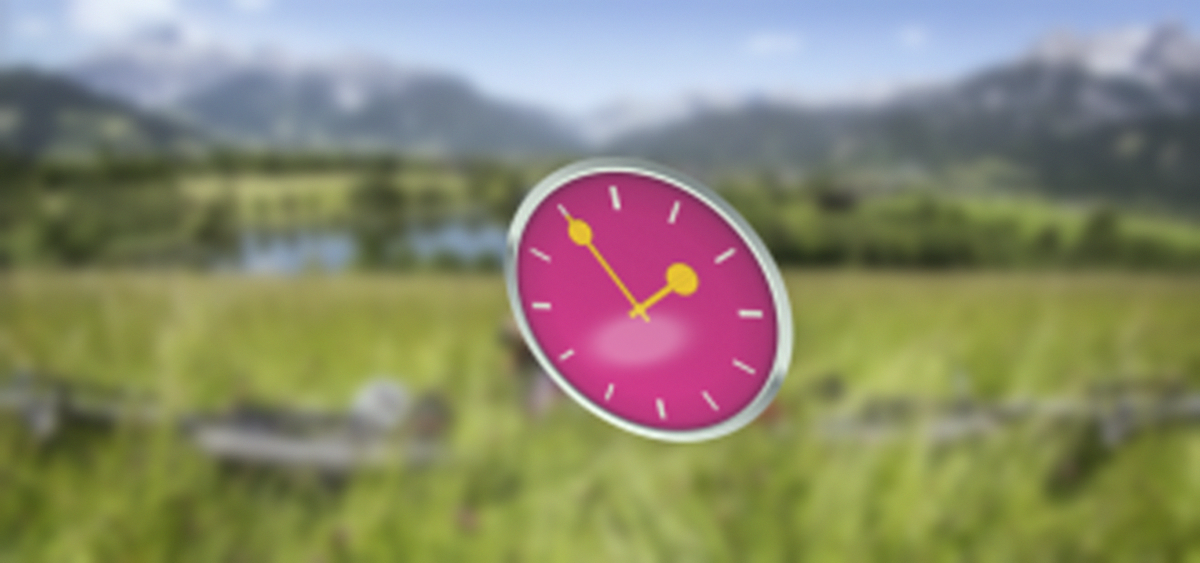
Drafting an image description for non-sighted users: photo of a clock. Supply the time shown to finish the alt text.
1:55
